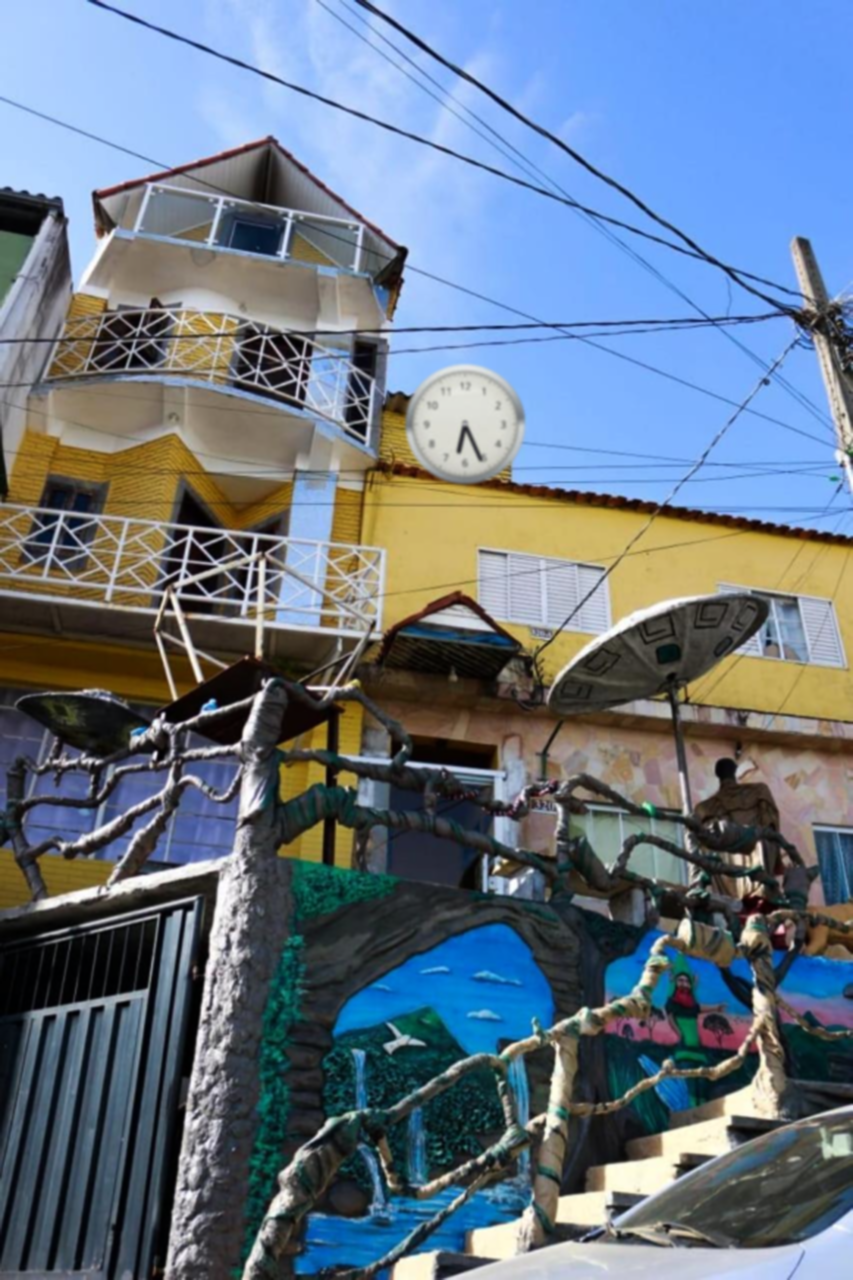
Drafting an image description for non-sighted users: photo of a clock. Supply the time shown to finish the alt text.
6:26
